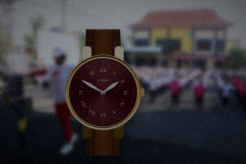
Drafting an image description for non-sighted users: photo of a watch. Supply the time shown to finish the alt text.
1:50
